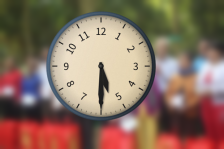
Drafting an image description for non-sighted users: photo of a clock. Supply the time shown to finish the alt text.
5:30
